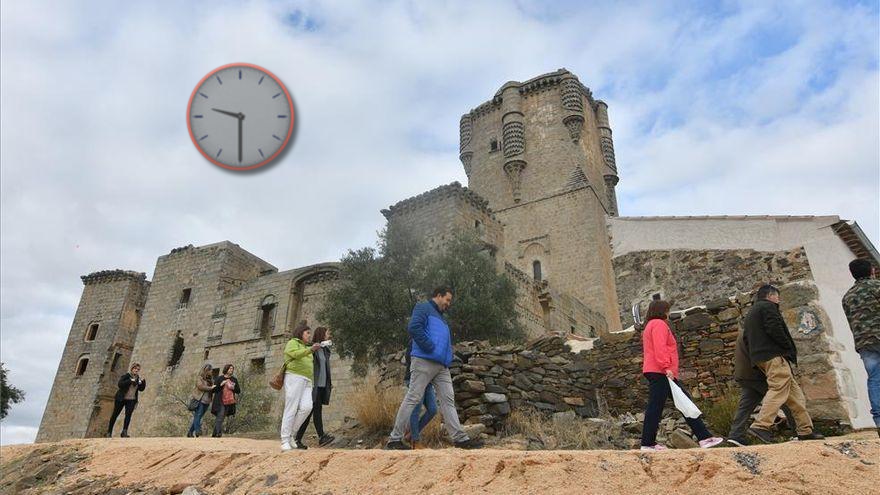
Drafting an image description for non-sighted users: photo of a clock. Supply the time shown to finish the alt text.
9:30
